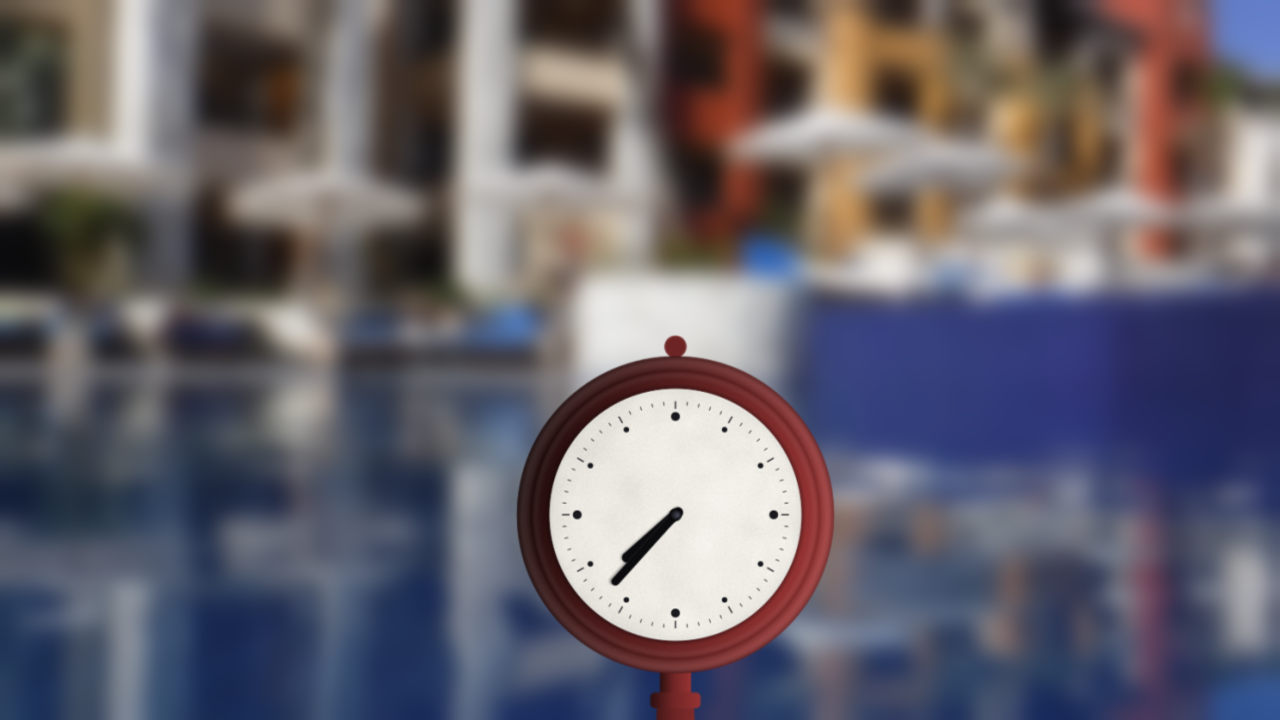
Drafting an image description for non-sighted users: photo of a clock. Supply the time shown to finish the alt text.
7:37
